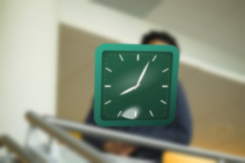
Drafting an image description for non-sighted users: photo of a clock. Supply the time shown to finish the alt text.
8:04
